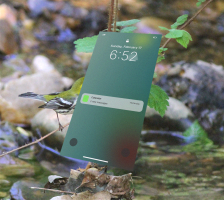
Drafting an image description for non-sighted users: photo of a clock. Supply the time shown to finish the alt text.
6:52
